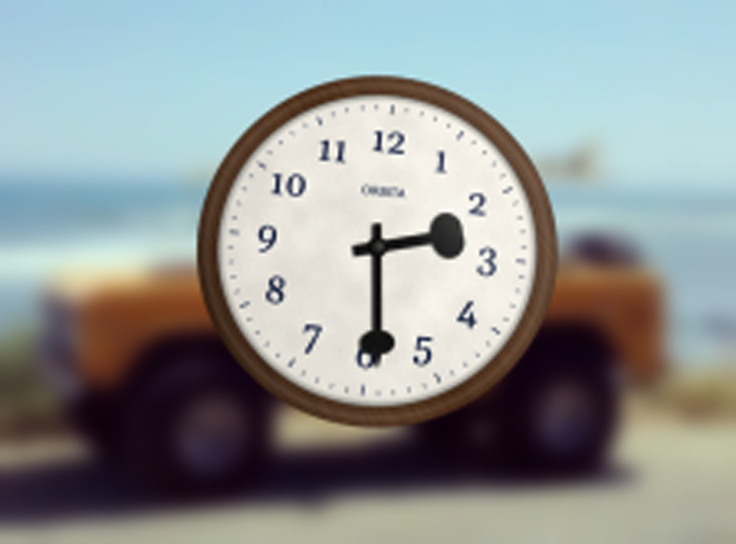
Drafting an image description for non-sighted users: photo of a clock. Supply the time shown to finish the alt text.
2:29
